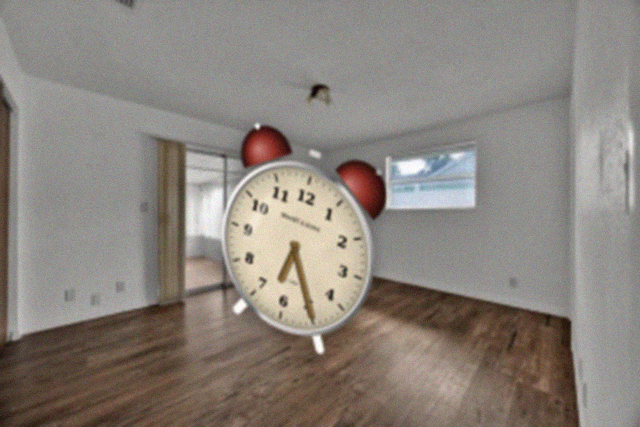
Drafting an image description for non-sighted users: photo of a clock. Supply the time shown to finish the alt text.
6:25
